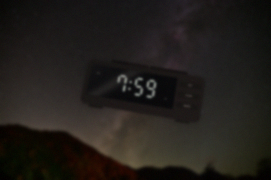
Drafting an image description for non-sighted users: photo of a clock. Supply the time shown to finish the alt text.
7:59
